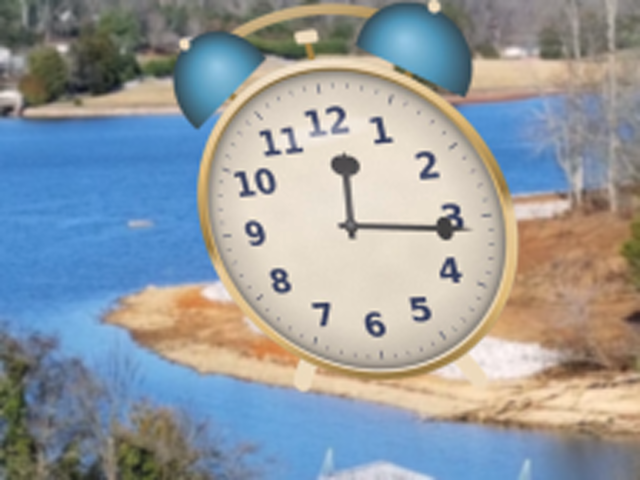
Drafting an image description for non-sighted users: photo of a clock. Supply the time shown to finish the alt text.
12:16
